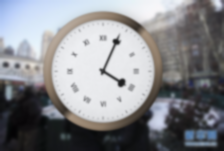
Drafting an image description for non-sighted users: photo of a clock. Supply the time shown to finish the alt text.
4:04
